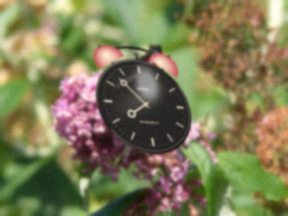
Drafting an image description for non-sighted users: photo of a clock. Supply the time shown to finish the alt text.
7:53
